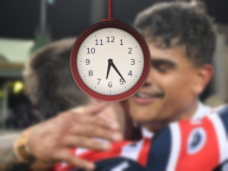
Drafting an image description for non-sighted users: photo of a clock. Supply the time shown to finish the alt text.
6:24
